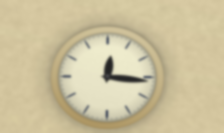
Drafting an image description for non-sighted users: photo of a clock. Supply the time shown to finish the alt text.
12:16
